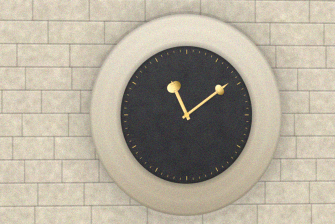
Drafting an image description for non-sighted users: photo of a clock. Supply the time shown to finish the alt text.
11:09
